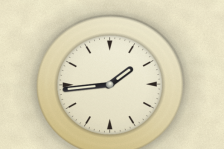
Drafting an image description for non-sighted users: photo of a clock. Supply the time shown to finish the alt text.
1:44
